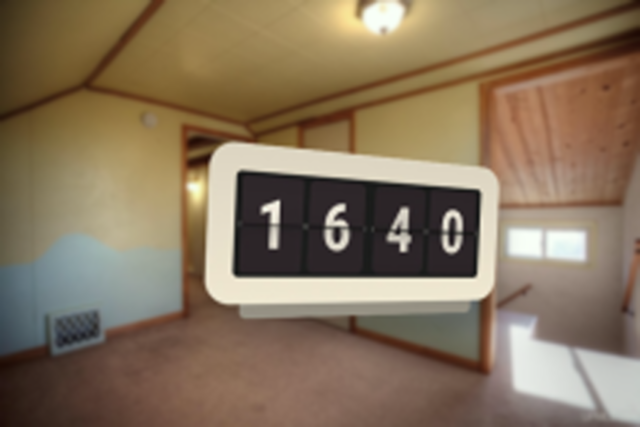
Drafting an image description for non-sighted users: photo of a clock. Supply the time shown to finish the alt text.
16:40
